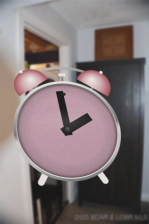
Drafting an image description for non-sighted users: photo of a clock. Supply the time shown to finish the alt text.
1:59
